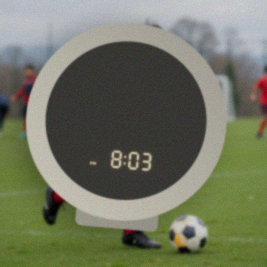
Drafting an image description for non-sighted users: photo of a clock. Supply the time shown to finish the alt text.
8:03
